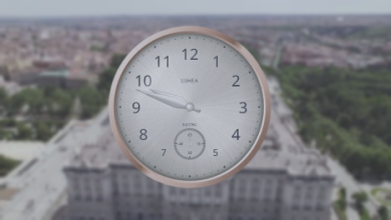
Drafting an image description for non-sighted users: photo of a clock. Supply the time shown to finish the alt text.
9:48
